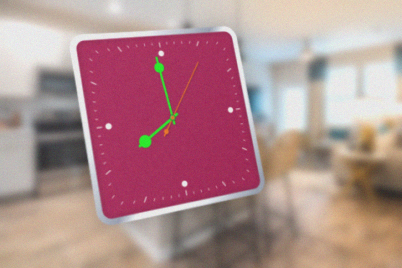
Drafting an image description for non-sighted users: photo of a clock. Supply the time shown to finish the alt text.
7:59:06
